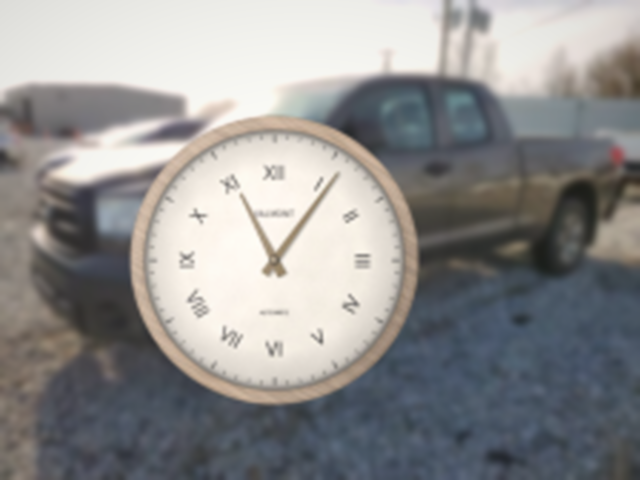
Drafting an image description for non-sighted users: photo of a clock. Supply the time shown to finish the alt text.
11:06
